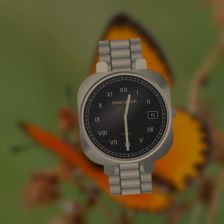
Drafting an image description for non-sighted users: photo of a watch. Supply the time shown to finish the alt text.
12:30
